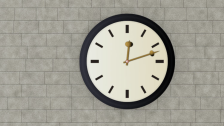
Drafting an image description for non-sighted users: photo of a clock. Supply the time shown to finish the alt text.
12:12
